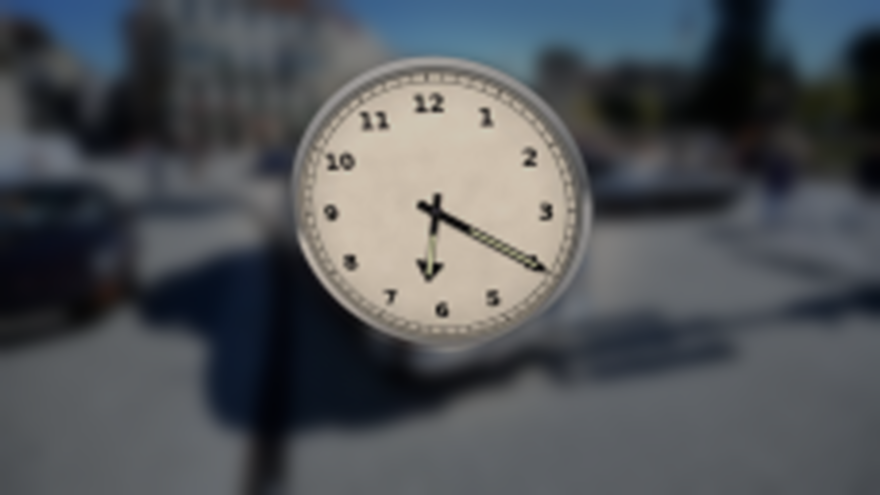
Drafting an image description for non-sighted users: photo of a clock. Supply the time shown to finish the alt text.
6:20
